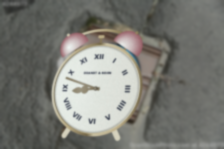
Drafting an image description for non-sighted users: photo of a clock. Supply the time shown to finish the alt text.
8:48
